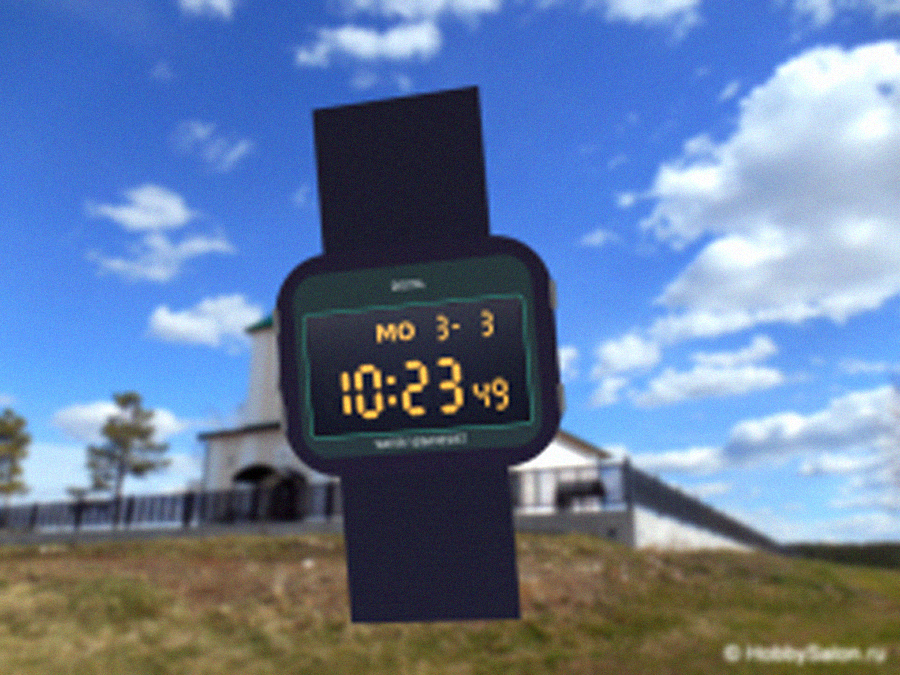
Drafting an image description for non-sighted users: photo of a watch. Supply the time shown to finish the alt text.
10:23:49
